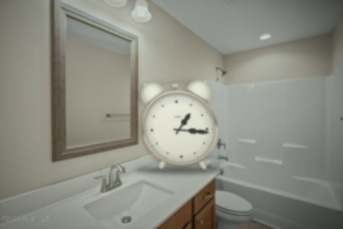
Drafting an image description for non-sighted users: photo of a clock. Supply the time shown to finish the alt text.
1:16
